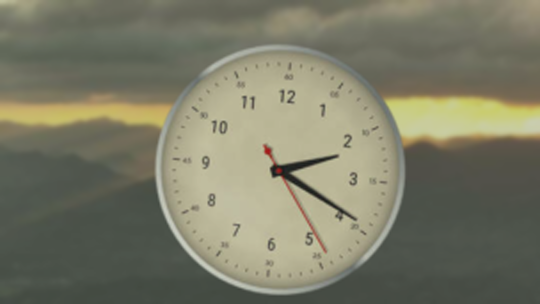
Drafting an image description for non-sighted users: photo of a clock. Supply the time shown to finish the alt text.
2:19:24
